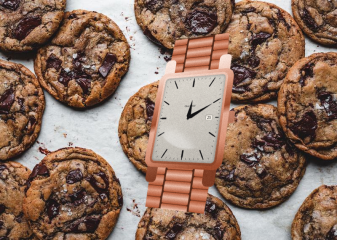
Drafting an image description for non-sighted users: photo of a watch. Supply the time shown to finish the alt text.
12:10
